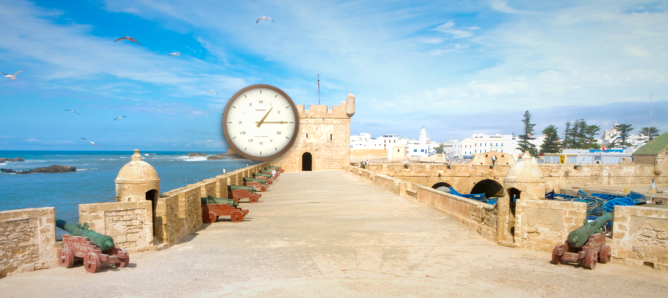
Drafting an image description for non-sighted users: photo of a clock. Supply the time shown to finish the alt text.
1:15
